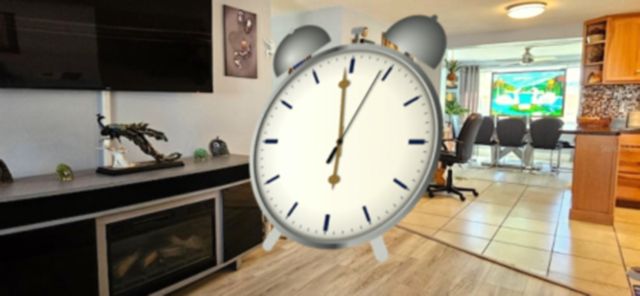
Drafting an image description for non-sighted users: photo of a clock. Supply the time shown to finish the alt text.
5:59:04
